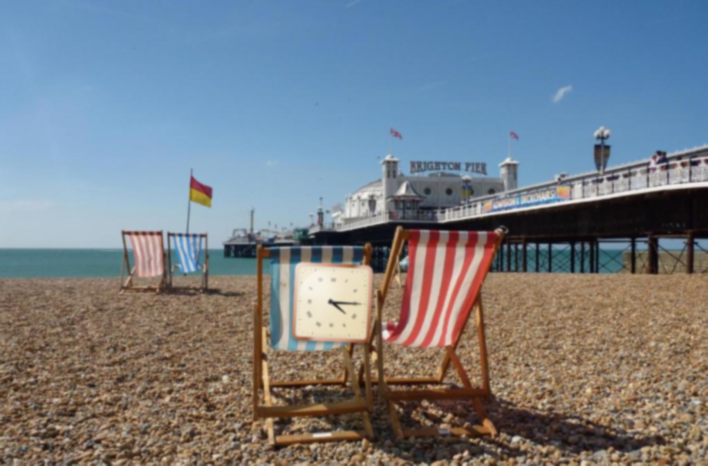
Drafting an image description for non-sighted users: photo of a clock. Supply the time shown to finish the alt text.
4:15
